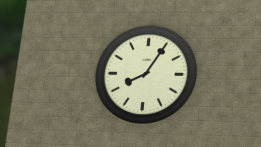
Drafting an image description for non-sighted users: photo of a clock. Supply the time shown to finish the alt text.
8:05
